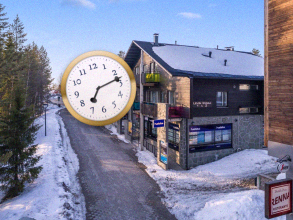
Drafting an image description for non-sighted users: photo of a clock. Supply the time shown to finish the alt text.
7:13
